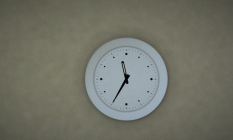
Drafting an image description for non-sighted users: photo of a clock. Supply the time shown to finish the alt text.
11:35
